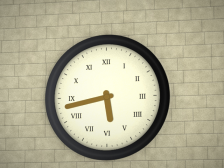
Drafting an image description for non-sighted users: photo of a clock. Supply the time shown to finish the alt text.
5:43
